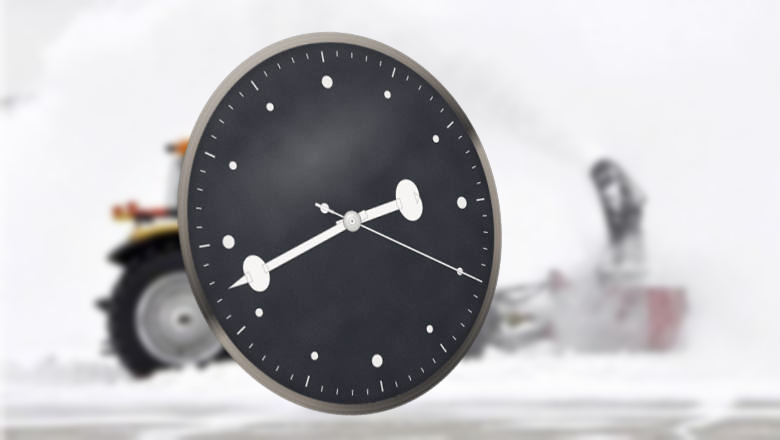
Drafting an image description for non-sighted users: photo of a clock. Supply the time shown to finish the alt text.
2:42:20
